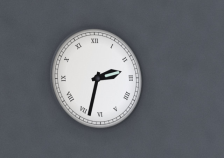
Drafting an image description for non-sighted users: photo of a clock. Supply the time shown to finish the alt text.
2:33
